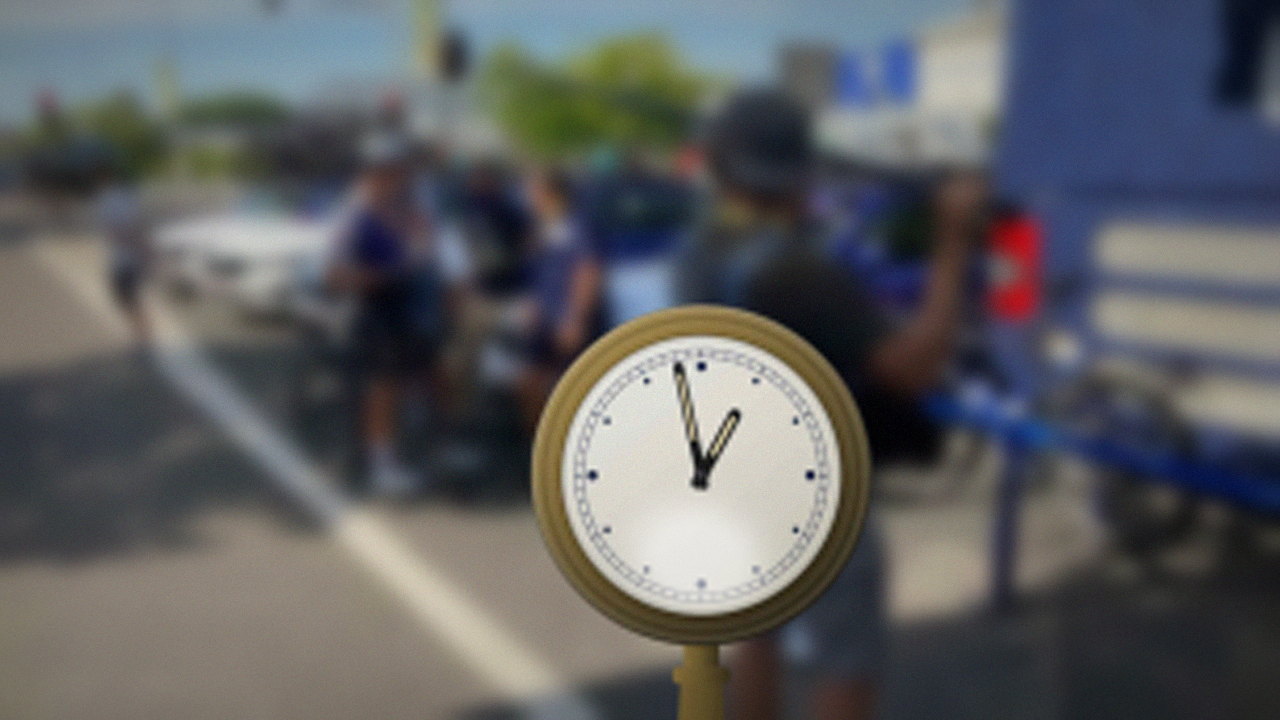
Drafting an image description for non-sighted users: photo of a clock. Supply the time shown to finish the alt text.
12:58
